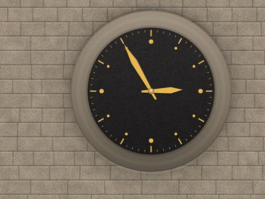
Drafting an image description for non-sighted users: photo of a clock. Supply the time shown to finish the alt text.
2:55
